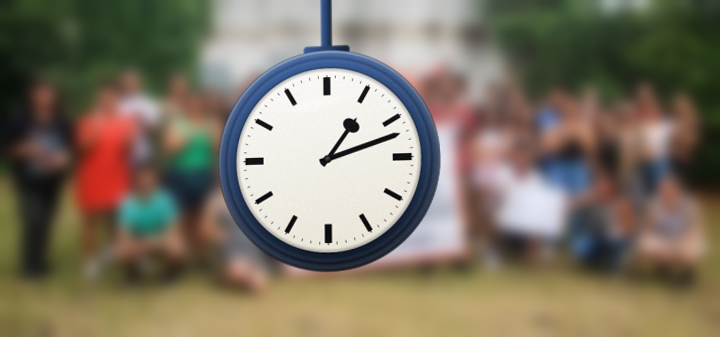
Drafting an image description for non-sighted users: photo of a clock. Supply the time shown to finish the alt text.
1:12
